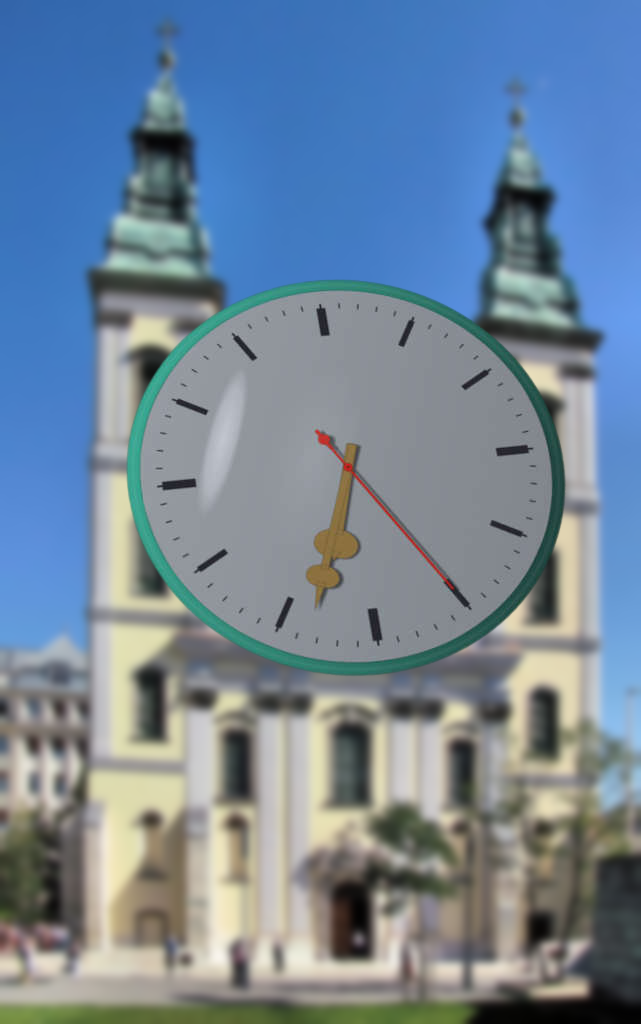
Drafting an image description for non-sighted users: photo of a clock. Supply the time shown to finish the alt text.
6:33:25
